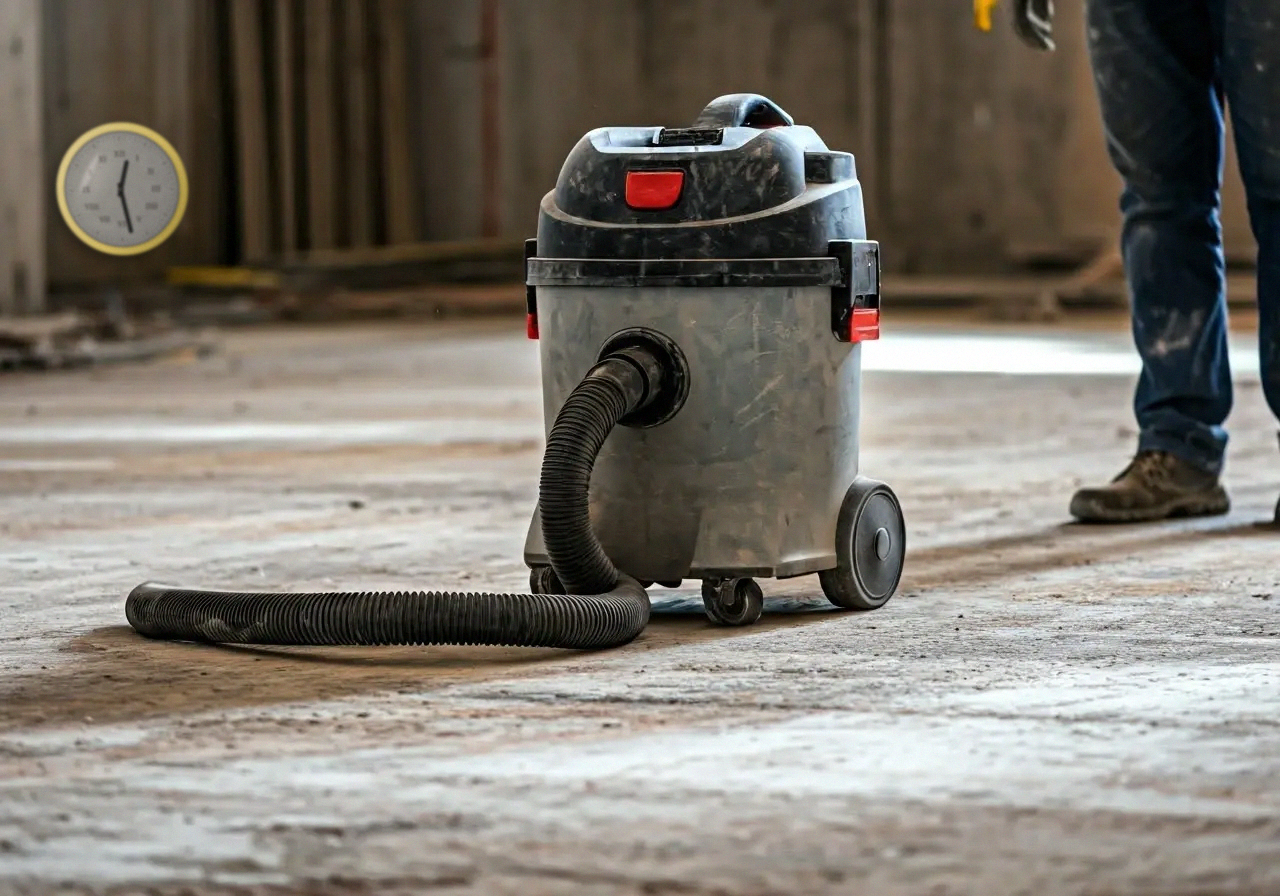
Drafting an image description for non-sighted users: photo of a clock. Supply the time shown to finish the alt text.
12:28
